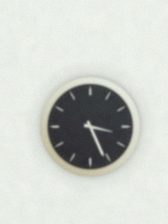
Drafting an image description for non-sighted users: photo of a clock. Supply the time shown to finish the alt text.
3:26
